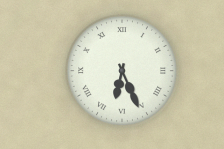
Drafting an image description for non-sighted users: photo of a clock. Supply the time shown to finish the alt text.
6:26
